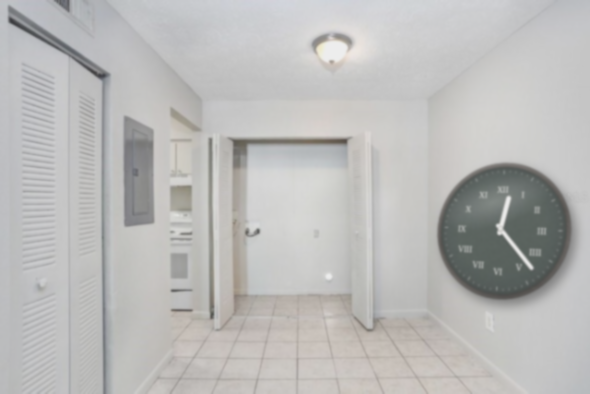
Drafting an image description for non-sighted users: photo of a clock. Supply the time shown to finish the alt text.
12:23
